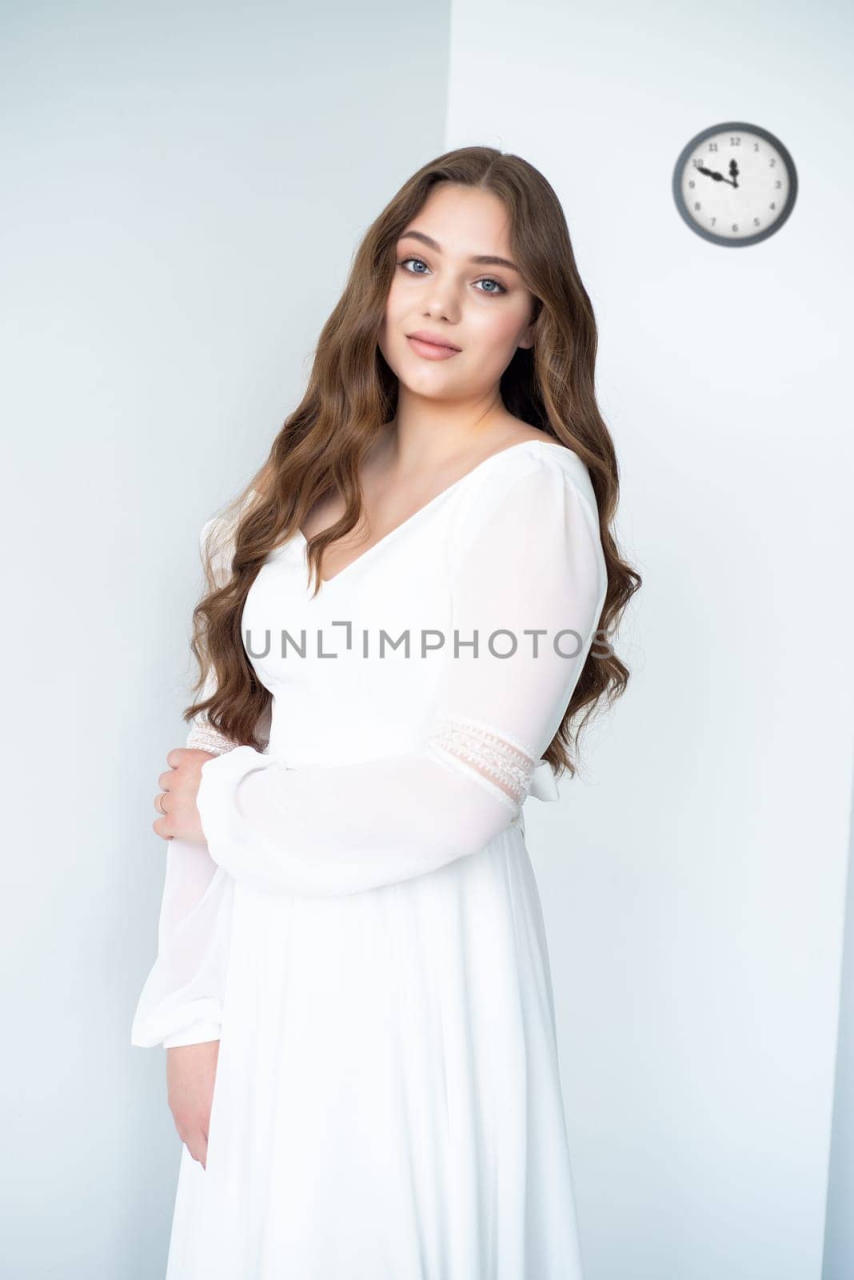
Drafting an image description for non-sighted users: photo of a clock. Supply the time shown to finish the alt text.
11:49
